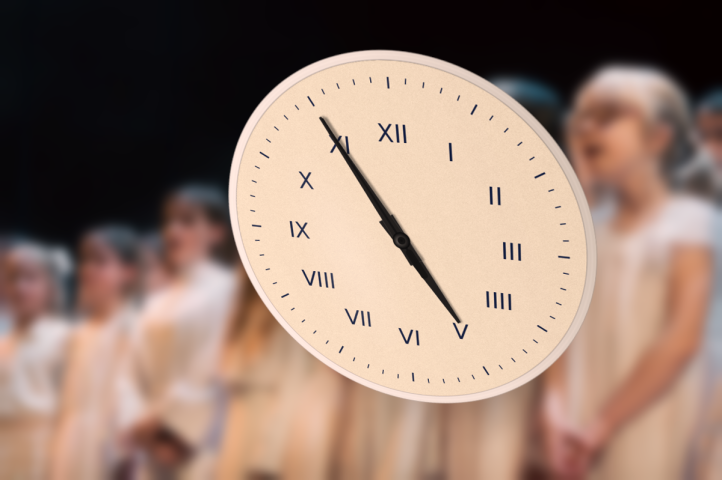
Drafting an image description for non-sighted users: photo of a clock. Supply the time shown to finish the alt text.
4:54:55
